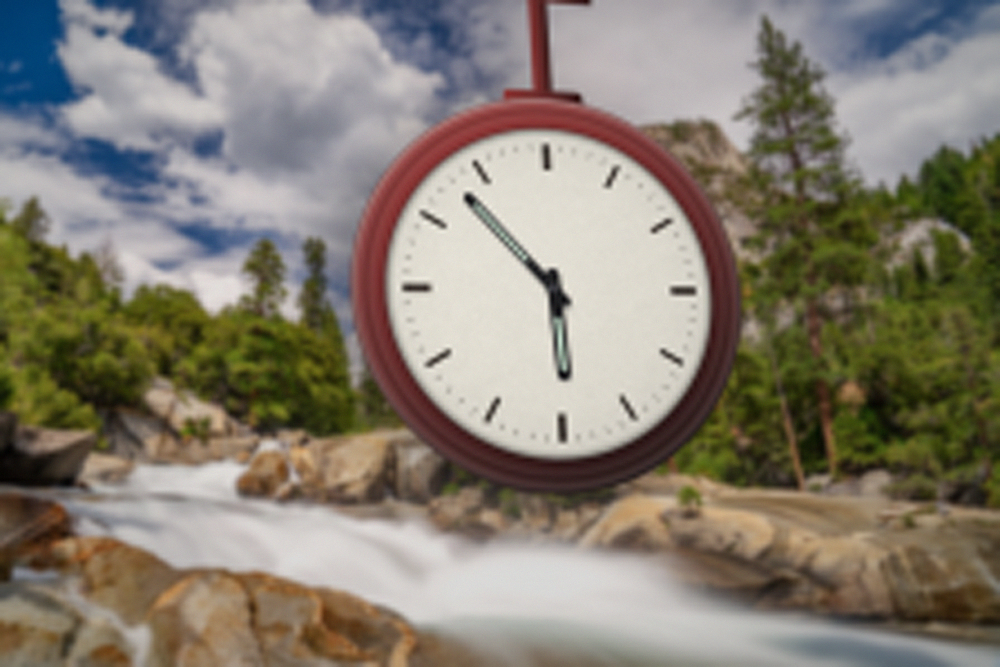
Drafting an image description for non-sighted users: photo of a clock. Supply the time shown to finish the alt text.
5:53
